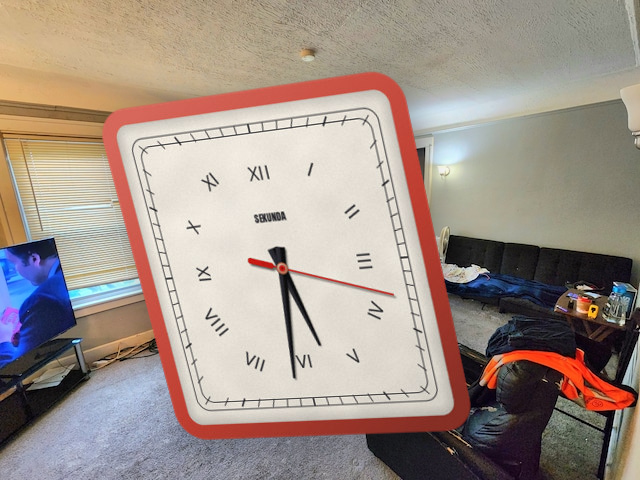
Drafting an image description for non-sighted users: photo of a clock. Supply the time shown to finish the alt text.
5:31:18
